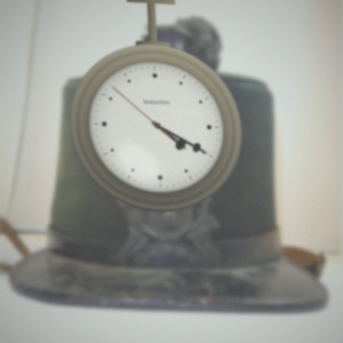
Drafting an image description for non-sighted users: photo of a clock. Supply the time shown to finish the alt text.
4:19:52
